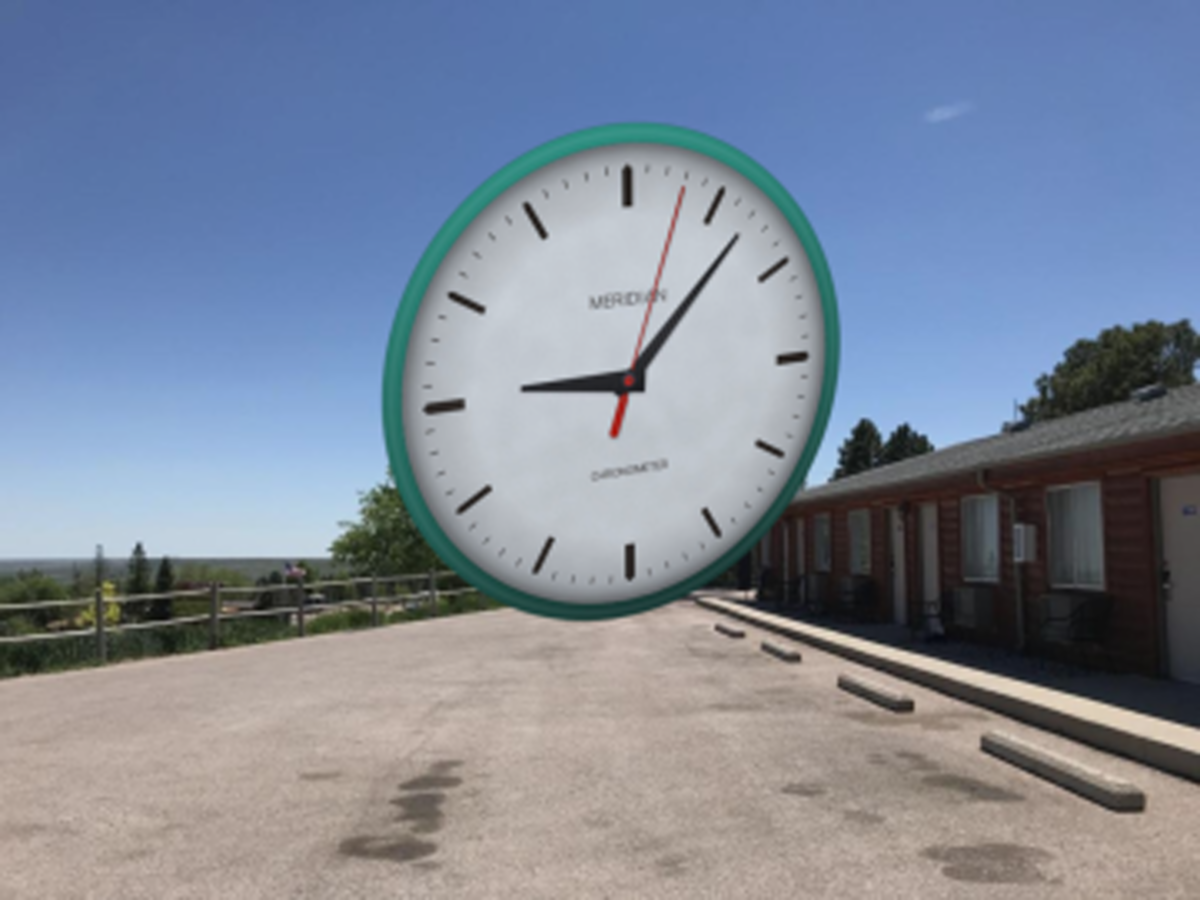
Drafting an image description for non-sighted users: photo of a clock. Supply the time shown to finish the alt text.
9:07:03
